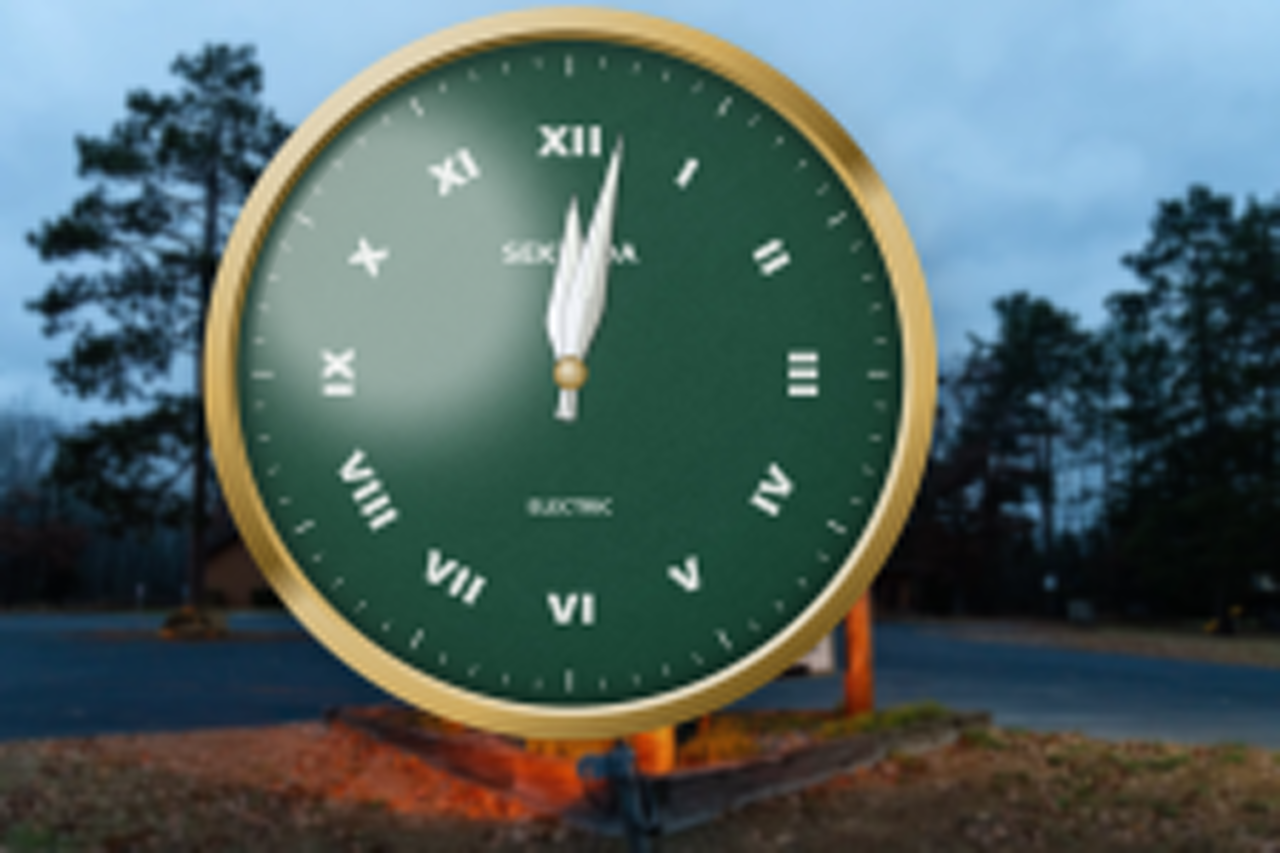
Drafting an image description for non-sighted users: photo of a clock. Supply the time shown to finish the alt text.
12:02
